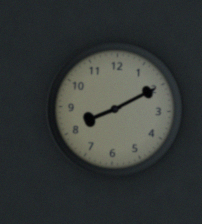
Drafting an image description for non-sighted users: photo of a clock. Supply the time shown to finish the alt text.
8:10
